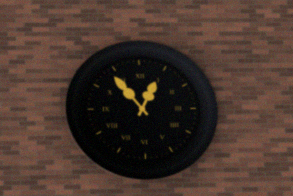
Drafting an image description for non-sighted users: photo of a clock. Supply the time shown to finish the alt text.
12:54
